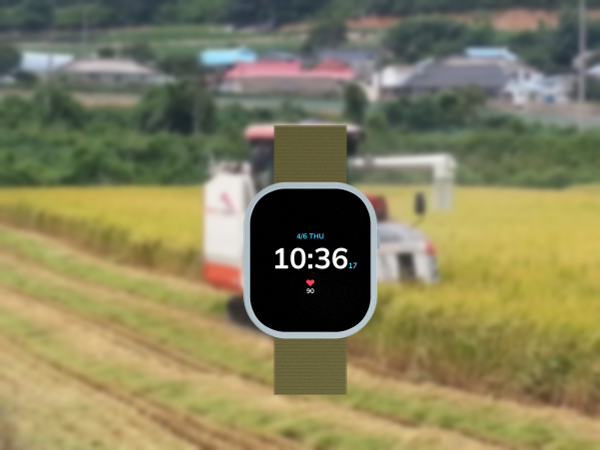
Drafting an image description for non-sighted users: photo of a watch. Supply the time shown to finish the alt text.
10:36:17
